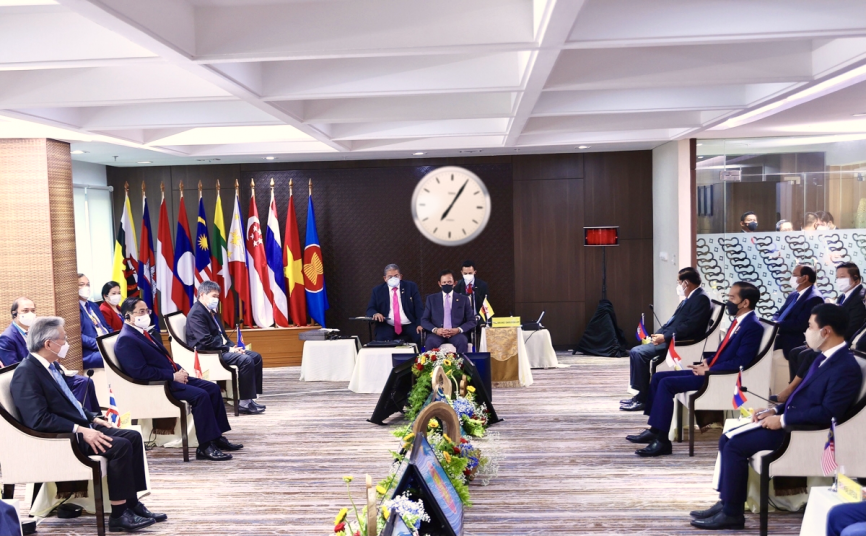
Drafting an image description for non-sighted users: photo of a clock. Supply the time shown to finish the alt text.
7:05
